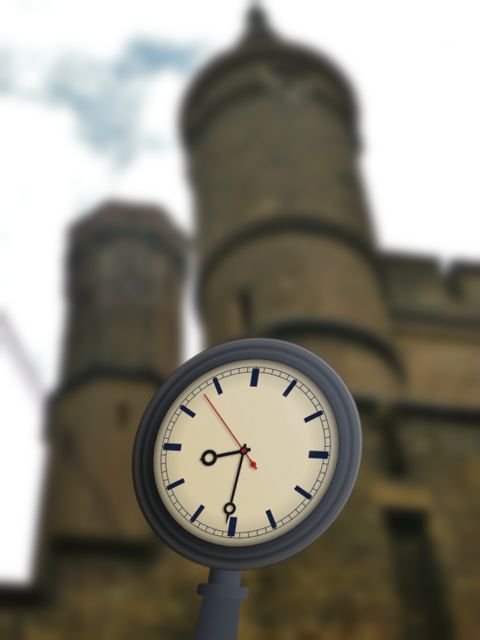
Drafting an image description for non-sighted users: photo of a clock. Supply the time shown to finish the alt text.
8:30:53
